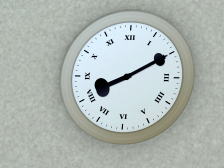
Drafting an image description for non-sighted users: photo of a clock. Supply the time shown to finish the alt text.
8:10
